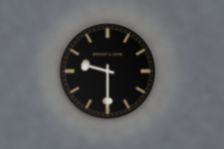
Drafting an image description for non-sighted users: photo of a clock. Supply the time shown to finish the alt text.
9:30
